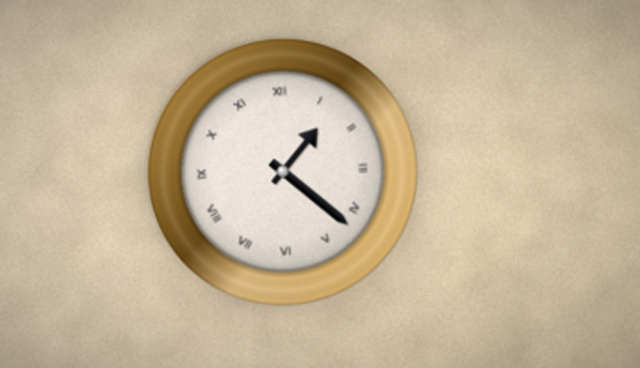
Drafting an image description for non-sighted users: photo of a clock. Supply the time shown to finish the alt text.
1:22
